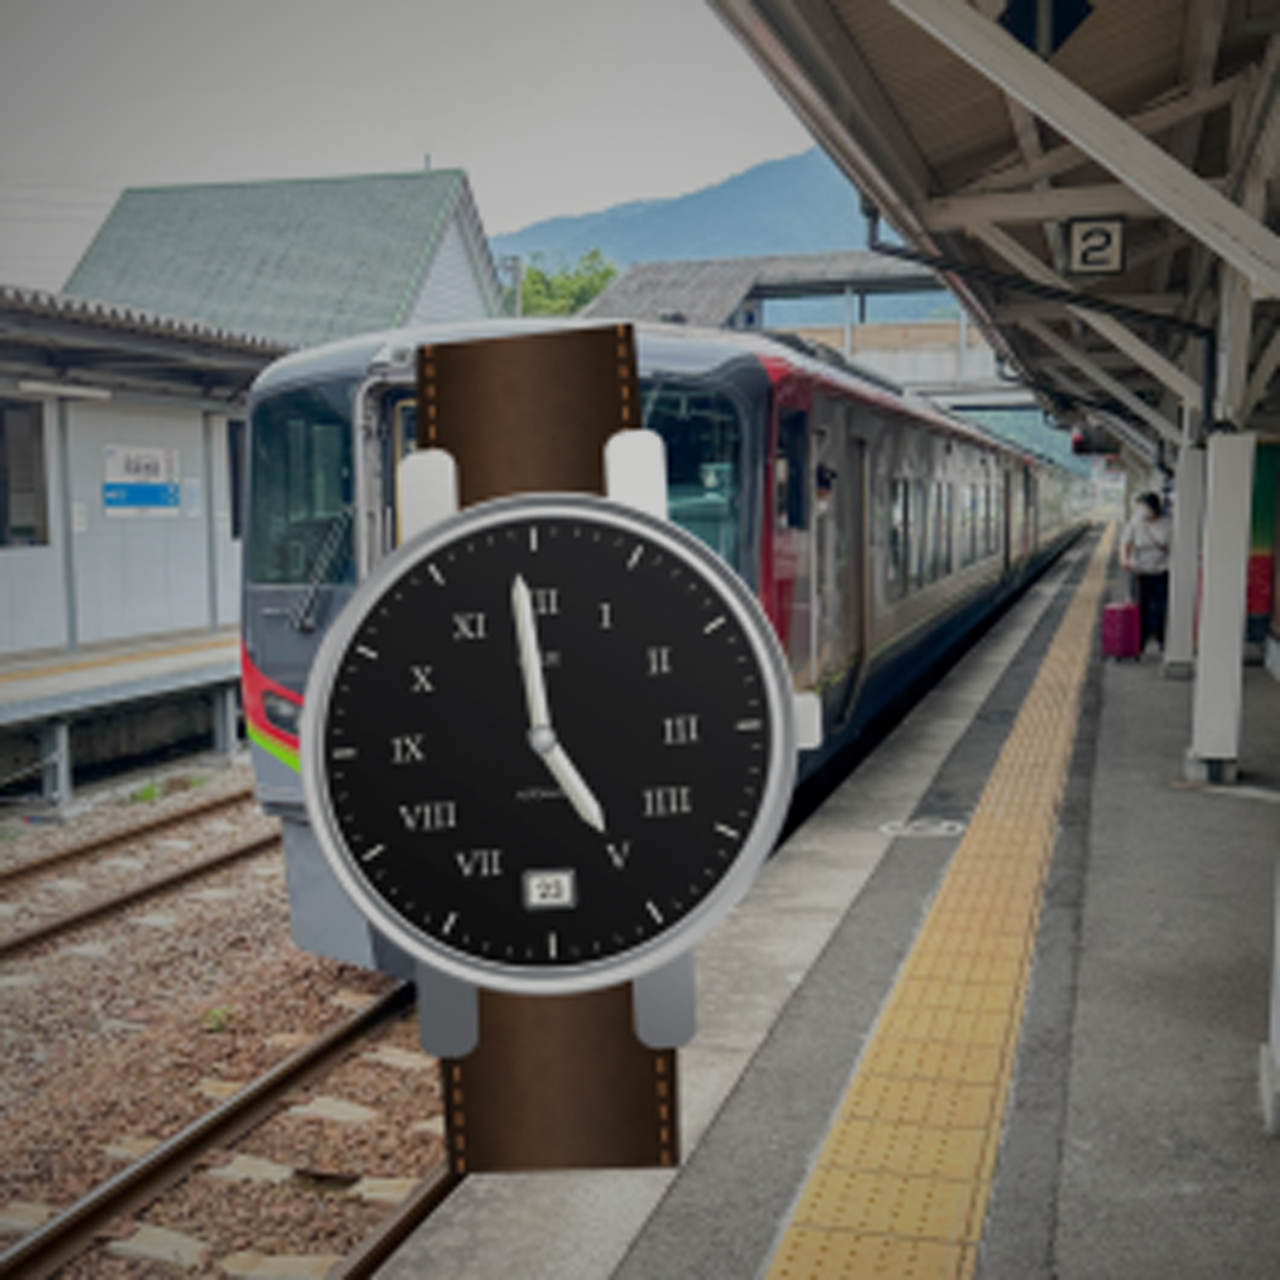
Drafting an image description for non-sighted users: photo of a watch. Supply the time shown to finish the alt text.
4:59
